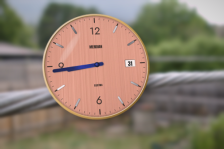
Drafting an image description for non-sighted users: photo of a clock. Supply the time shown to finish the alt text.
8:44
